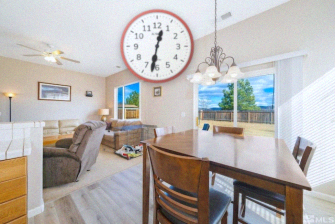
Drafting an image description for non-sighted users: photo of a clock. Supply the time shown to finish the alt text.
12:32
